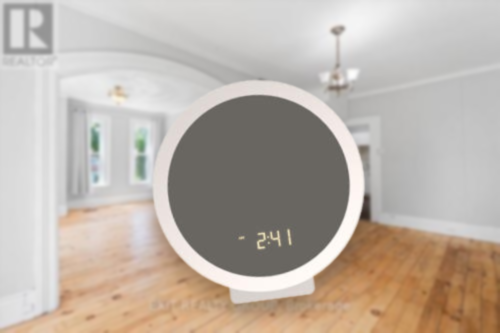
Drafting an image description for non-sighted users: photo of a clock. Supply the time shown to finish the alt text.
2:41
